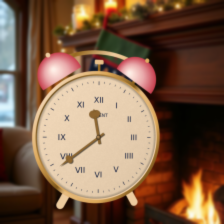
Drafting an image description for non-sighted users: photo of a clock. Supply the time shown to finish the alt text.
11:39
